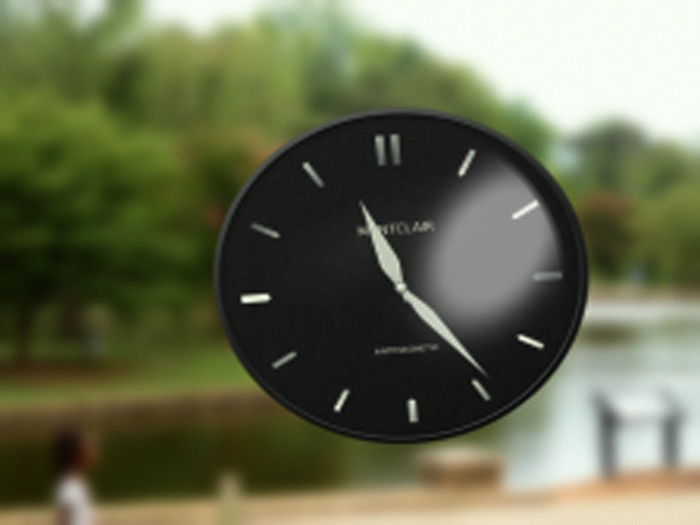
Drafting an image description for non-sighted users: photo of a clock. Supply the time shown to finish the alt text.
11:24
